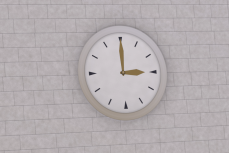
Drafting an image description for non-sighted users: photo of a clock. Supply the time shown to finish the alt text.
3:00
